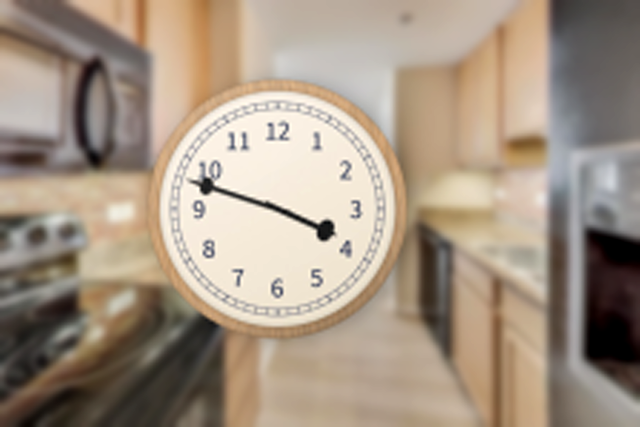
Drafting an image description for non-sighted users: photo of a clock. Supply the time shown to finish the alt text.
3:48
